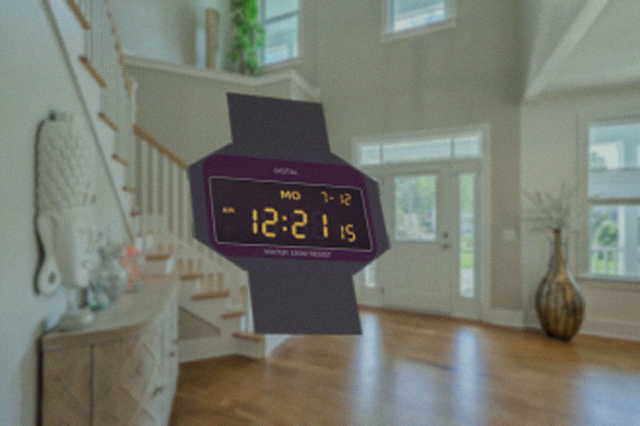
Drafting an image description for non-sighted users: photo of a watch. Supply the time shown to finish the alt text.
12:21:15
